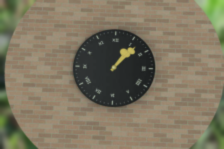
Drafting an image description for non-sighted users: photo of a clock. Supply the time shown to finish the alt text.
1:07
